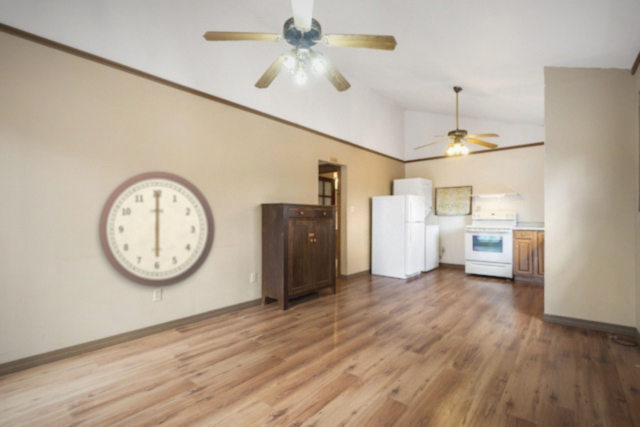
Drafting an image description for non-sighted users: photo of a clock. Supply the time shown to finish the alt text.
6:00
